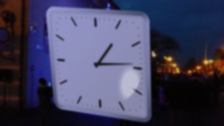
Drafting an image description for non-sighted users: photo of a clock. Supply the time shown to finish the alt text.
1:14
